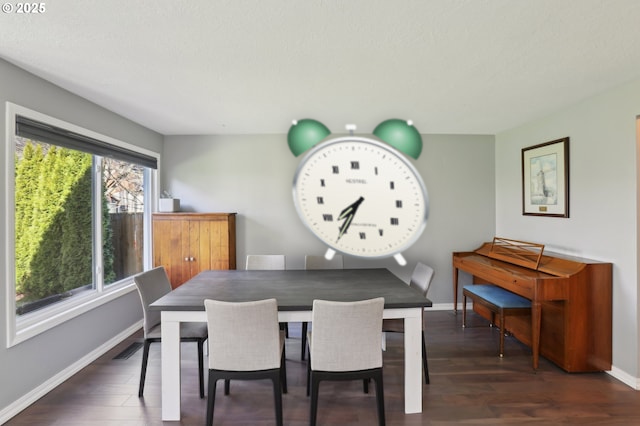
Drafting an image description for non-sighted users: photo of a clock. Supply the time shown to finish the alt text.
7:35
